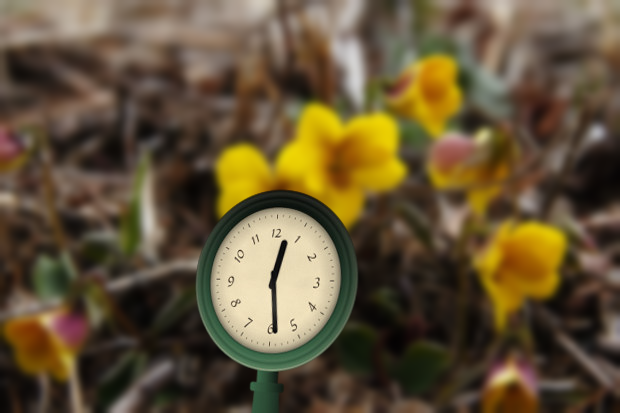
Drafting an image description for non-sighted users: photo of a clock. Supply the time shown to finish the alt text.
12:29
